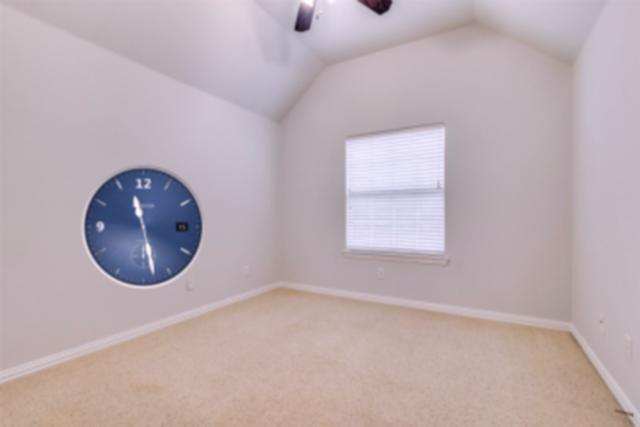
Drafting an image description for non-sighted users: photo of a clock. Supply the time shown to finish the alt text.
11:28
